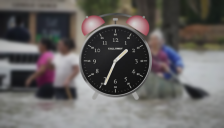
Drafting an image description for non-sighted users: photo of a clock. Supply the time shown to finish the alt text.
1:34
